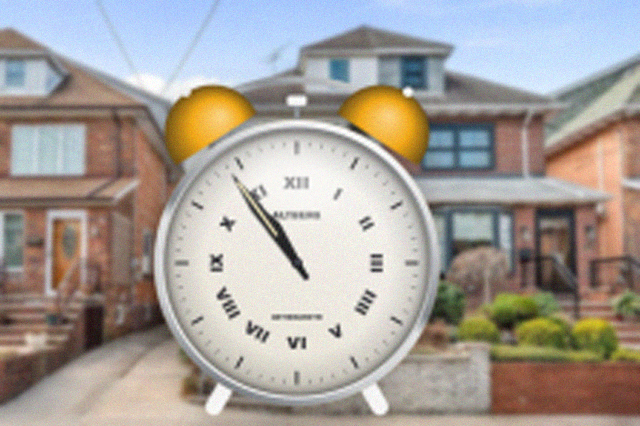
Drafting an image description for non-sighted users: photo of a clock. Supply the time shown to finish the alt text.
10:54
